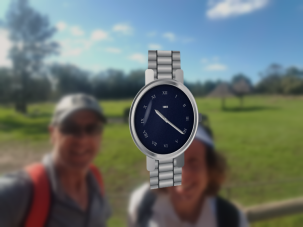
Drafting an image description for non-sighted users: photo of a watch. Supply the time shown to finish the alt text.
10:21
